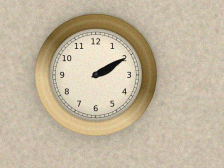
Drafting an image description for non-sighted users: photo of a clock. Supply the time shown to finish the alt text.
2:10
